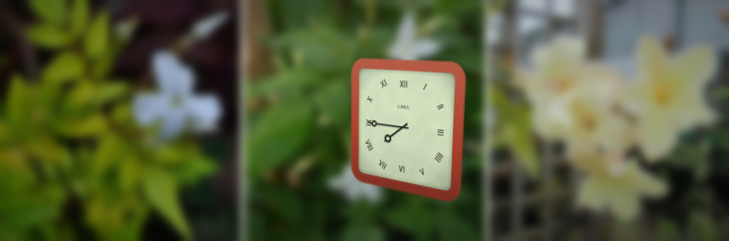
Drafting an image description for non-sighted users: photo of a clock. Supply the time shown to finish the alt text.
7:45
